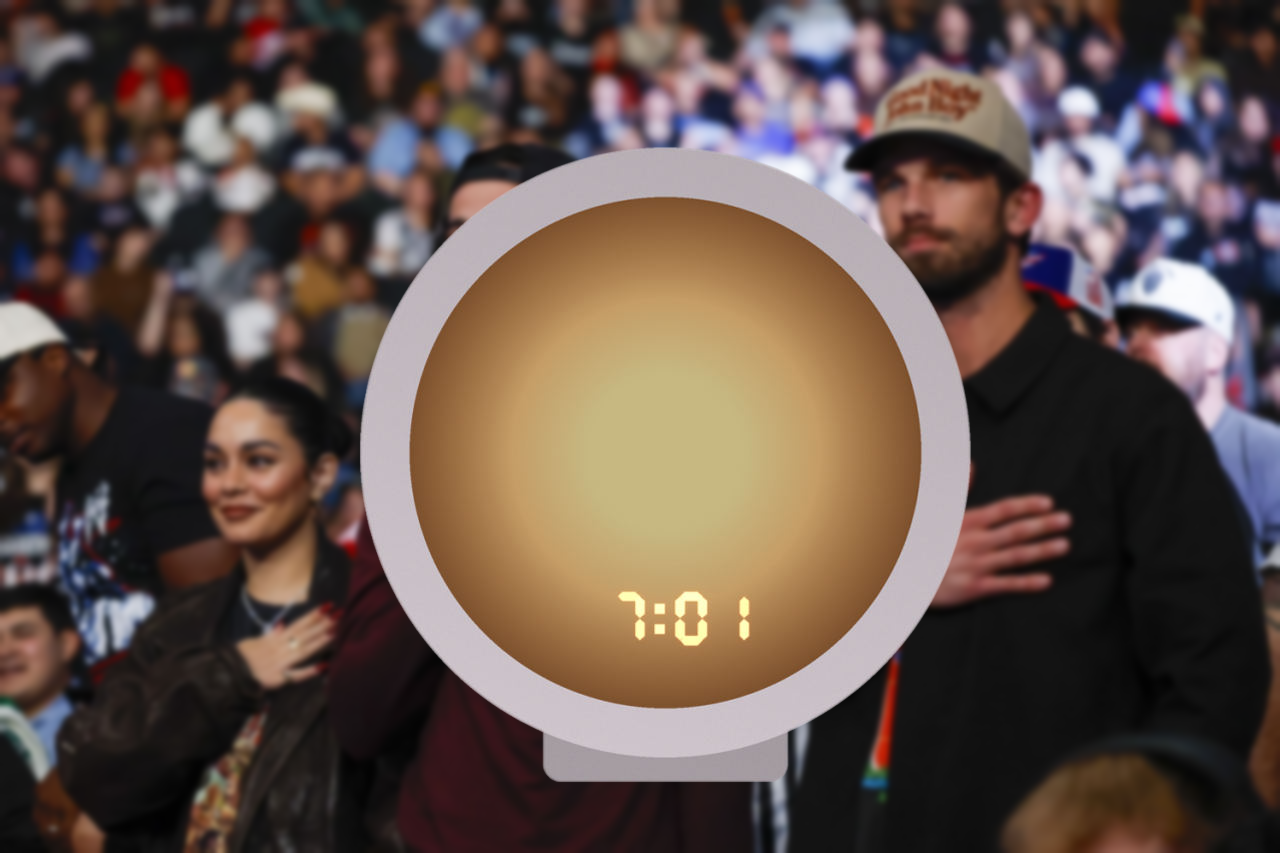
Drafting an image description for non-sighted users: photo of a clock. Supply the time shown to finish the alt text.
7:01
